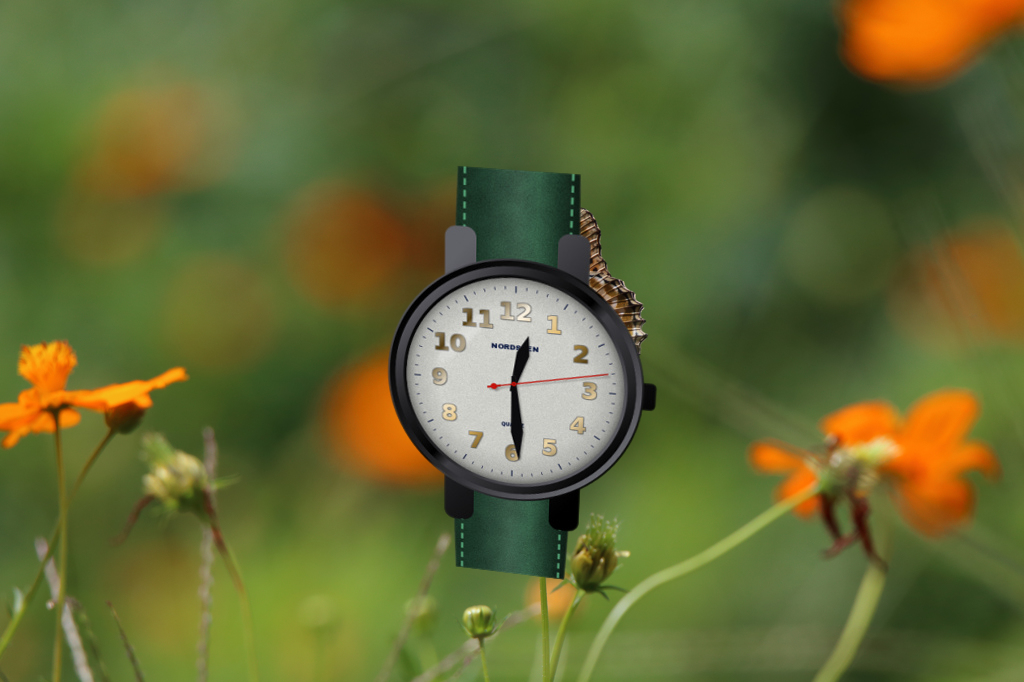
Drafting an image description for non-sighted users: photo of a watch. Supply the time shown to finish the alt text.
12:29:13
